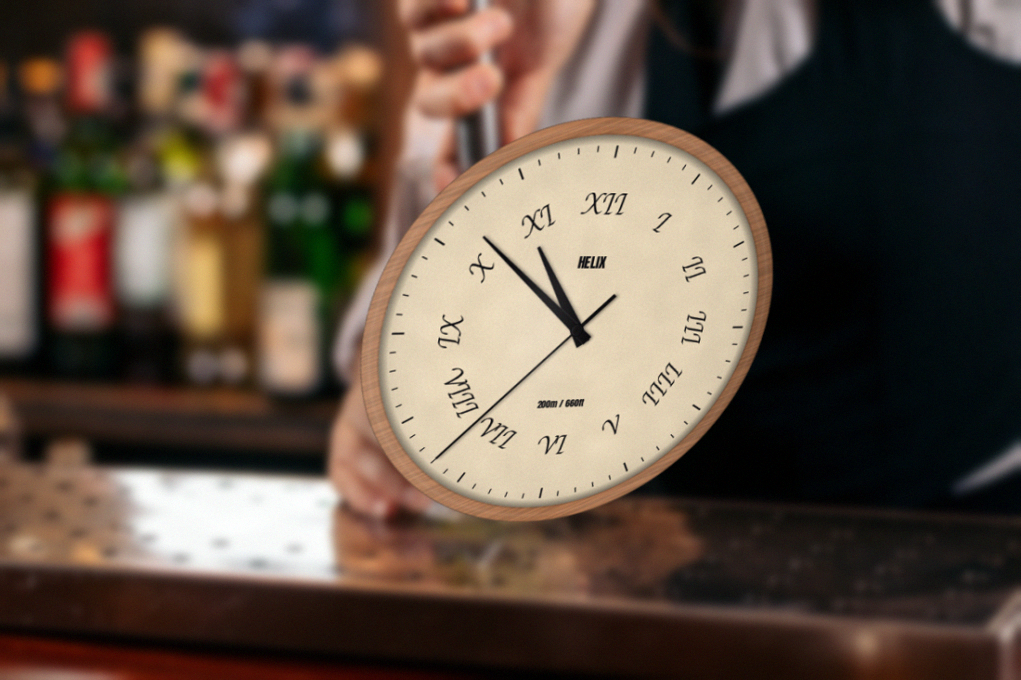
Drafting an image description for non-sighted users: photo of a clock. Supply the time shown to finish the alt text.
10:51:37
